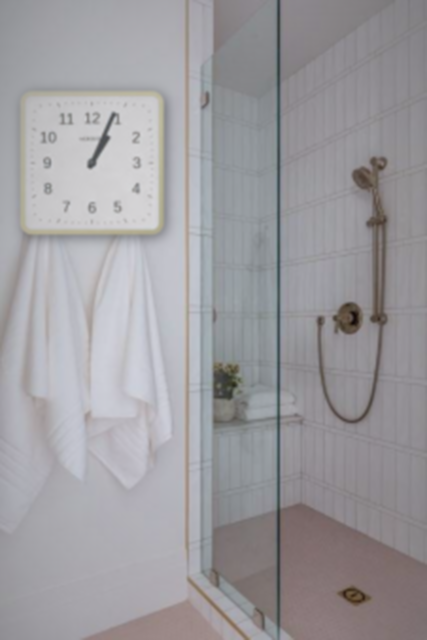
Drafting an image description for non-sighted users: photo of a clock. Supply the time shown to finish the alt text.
1:04
